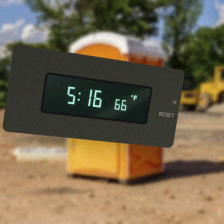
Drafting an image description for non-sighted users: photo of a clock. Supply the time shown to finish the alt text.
5:16
